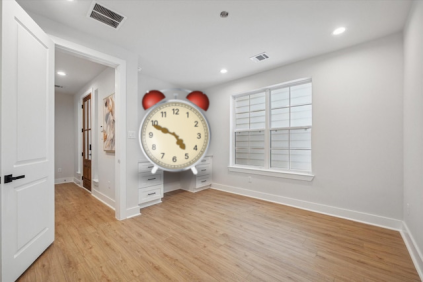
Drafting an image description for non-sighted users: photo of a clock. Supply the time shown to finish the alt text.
4:49
